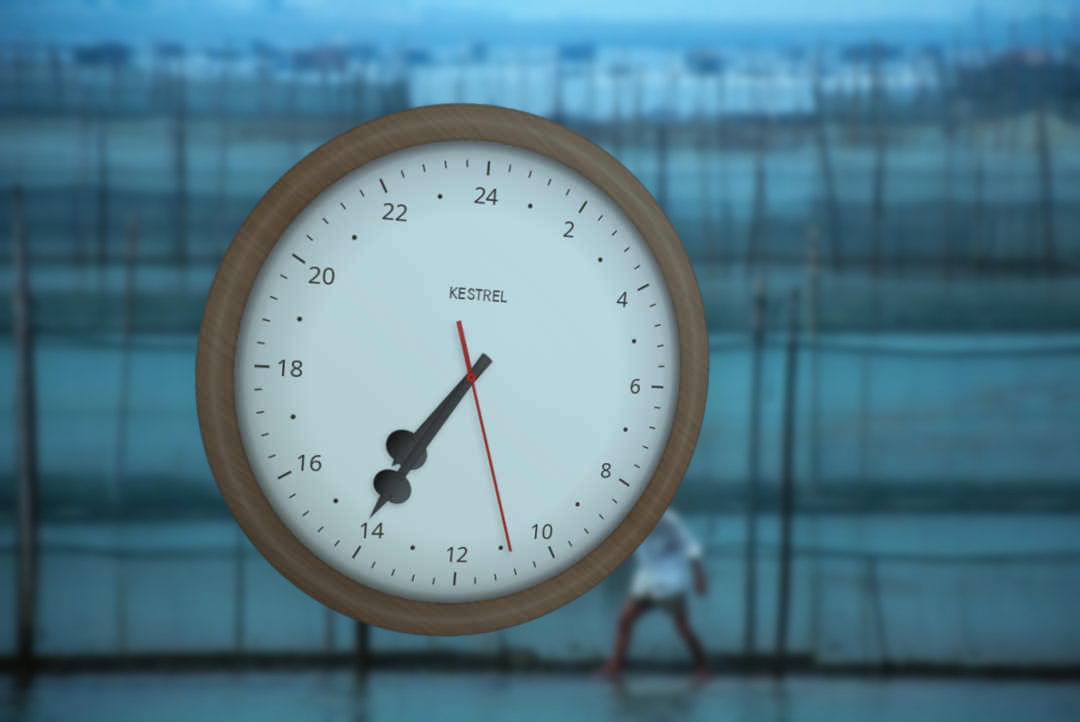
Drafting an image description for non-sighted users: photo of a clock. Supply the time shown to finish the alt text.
14:35:27
